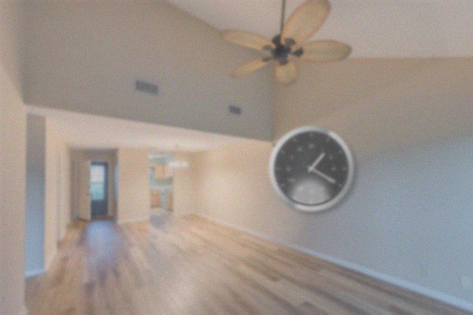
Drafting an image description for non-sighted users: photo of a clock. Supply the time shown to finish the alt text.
1:20
